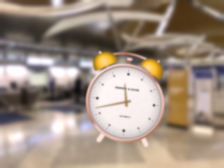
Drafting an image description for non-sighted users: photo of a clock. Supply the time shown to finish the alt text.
11:42
